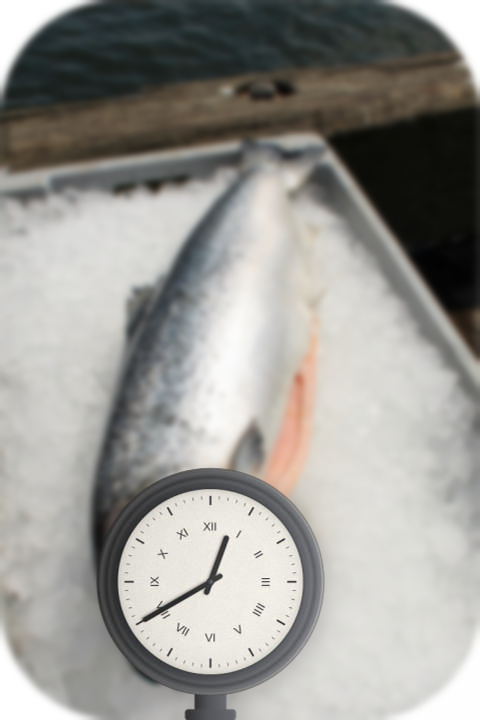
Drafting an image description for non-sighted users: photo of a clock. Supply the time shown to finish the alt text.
12:40
